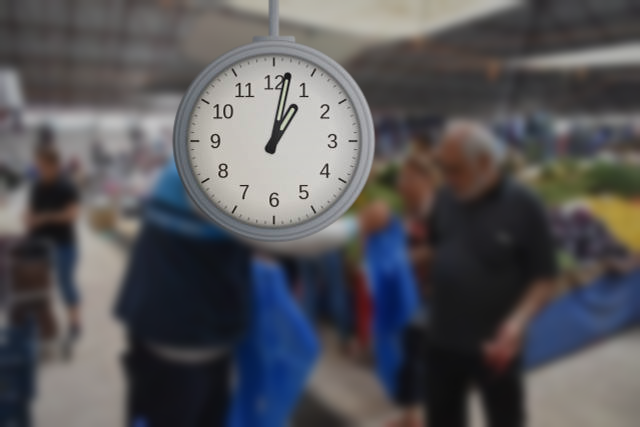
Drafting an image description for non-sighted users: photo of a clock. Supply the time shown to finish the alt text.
1:02
